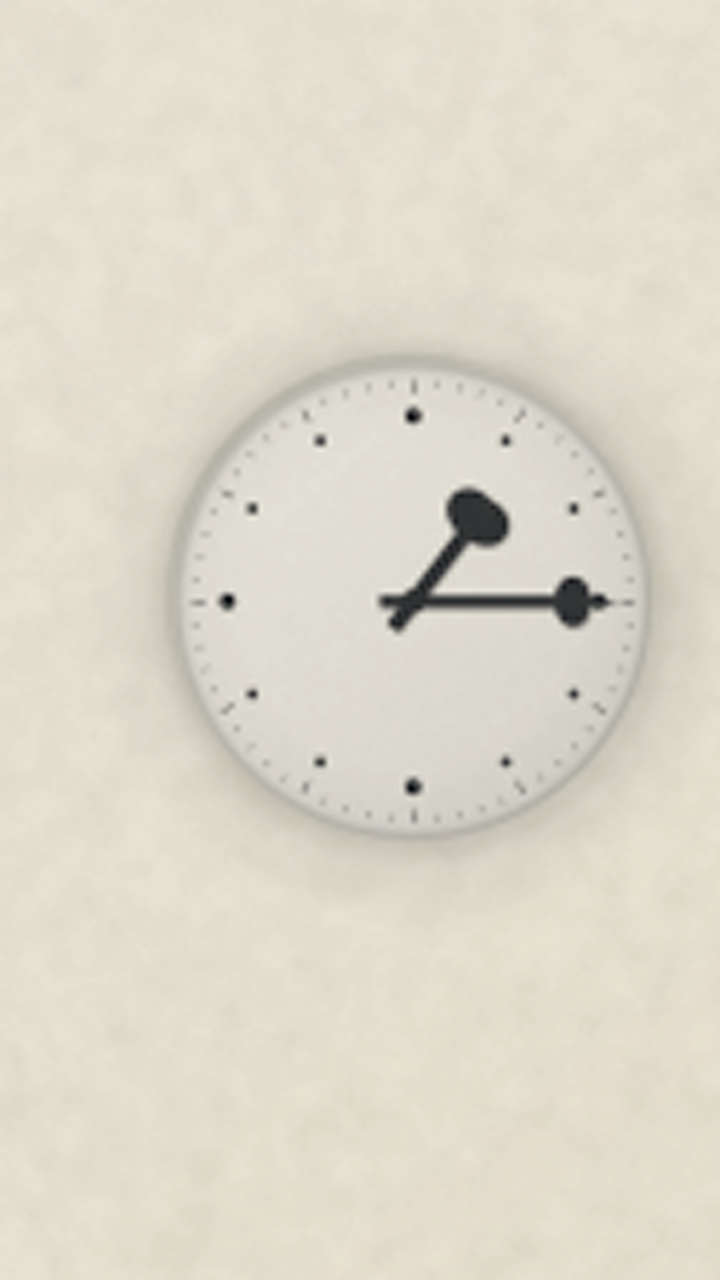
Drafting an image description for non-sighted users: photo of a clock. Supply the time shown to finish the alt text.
1:15
